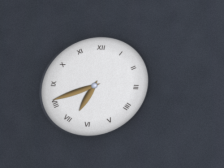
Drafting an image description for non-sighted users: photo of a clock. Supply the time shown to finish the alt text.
6:41
